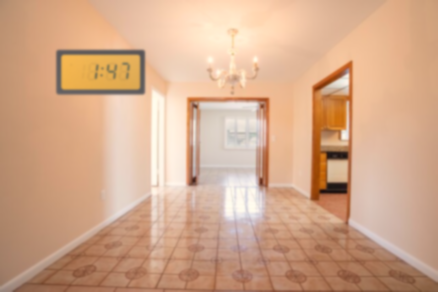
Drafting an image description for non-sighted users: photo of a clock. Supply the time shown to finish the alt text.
1:47
